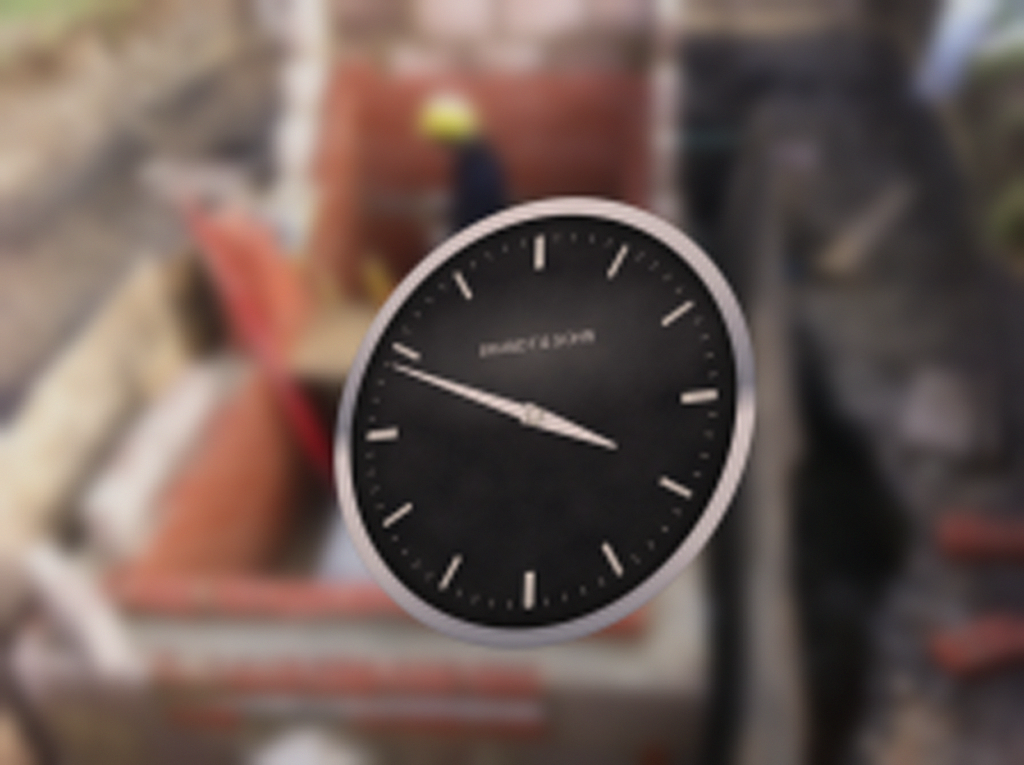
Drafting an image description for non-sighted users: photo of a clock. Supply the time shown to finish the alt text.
3:49
